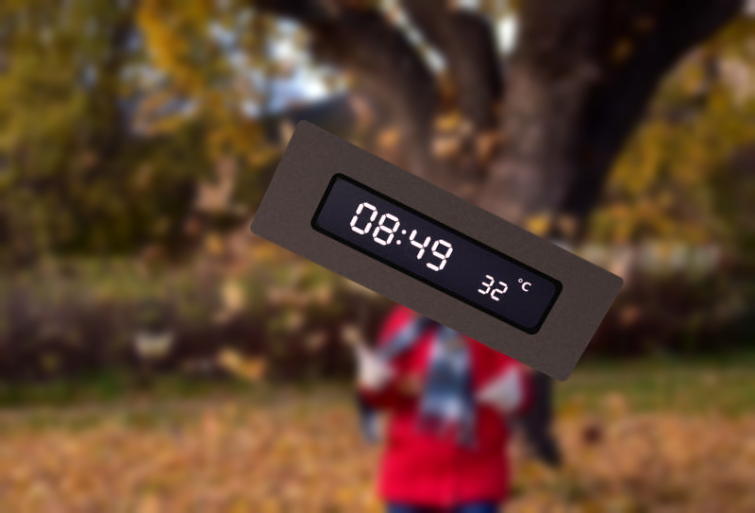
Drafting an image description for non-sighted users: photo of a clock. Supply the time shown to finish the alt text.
8:49
